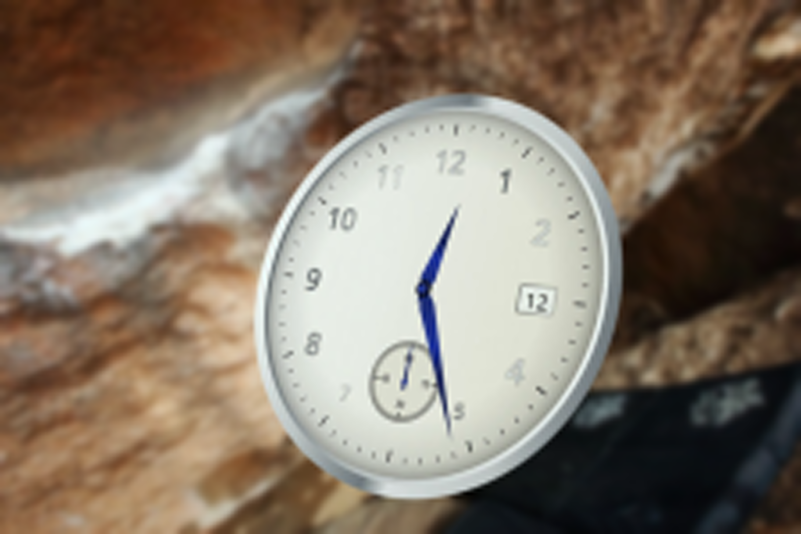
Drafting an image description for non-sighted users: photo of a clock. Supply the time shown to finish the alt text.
12:26
